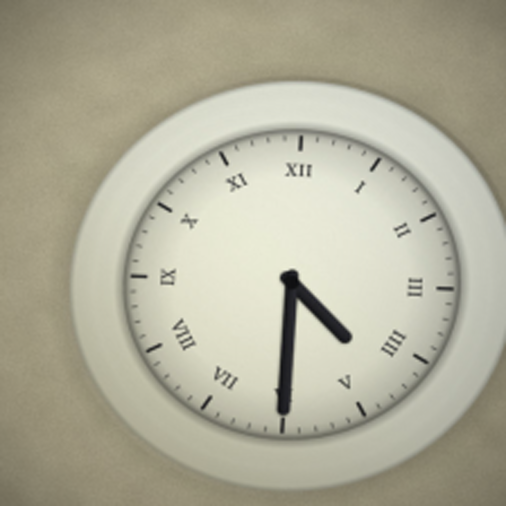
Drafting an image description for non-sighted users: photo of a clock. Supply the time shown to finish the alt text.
4:30
